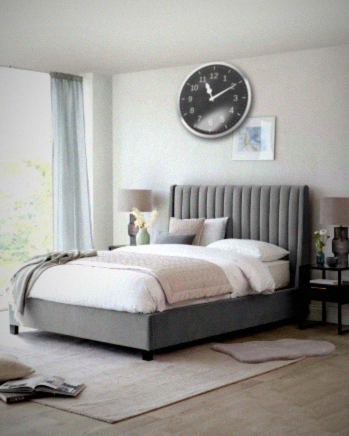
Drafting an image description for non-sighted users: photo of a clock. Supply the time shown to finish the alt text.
11:10
